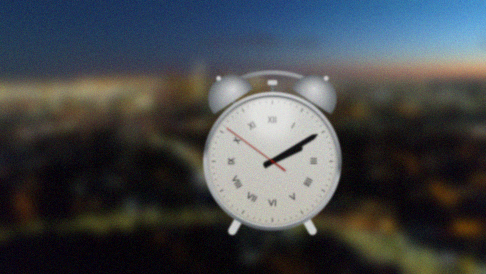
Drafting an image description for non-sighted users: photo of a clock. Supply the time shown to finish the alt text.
2:09:51
